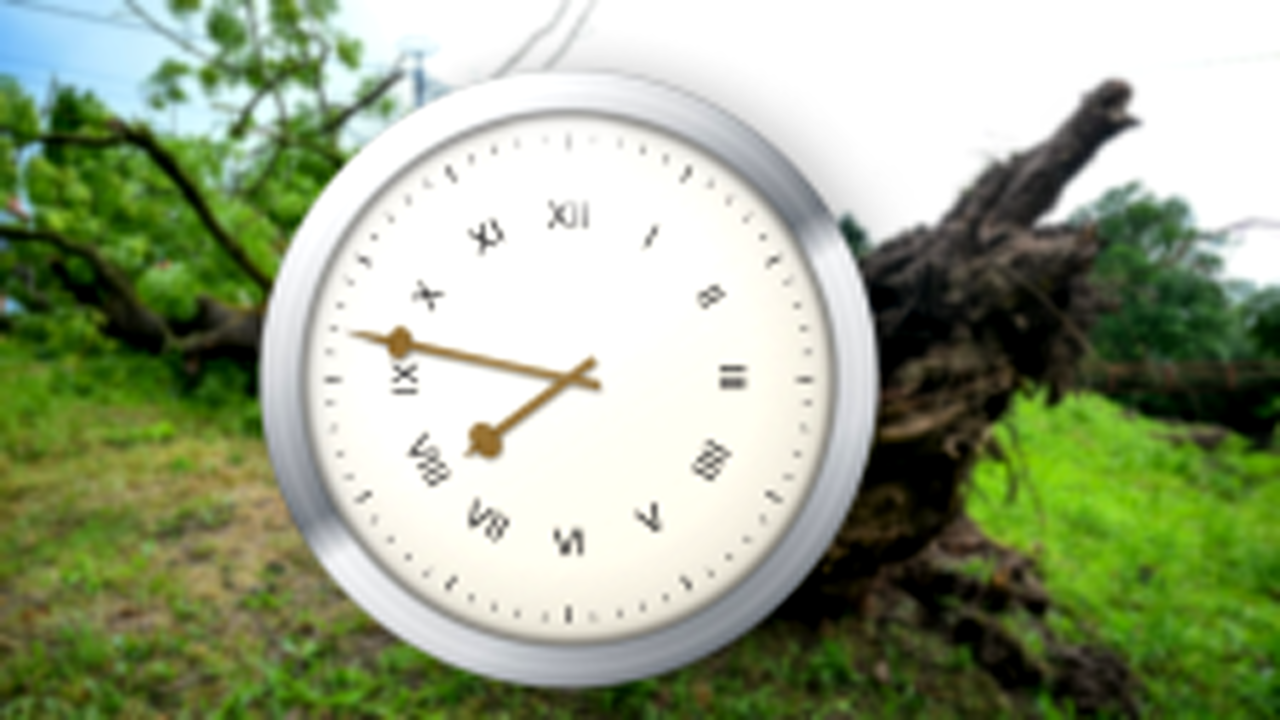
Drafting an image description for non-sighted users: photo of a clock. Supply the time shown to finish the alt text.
7:47
